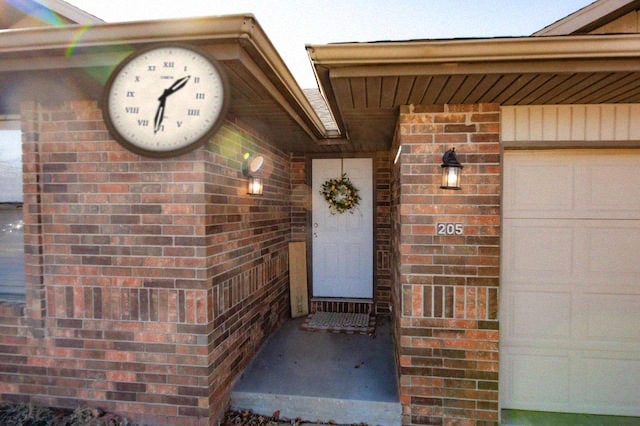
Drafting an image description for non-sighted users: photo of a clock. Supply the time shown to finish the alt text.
1:31
